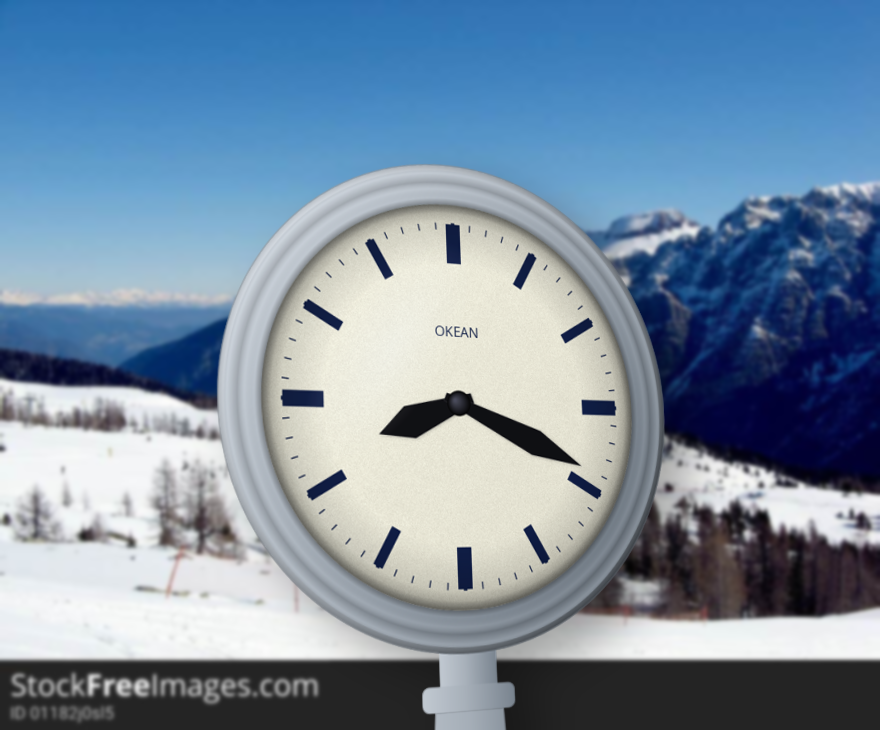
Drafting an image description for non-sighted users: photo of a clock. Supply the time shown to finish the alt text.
8:19
